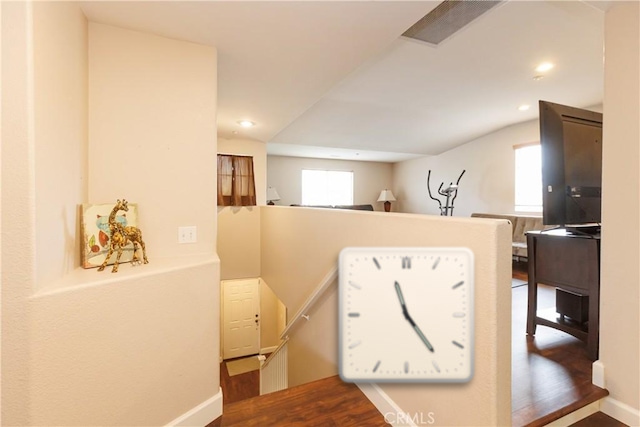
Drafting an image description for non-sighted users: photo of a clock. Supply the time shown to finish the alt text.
11:24
